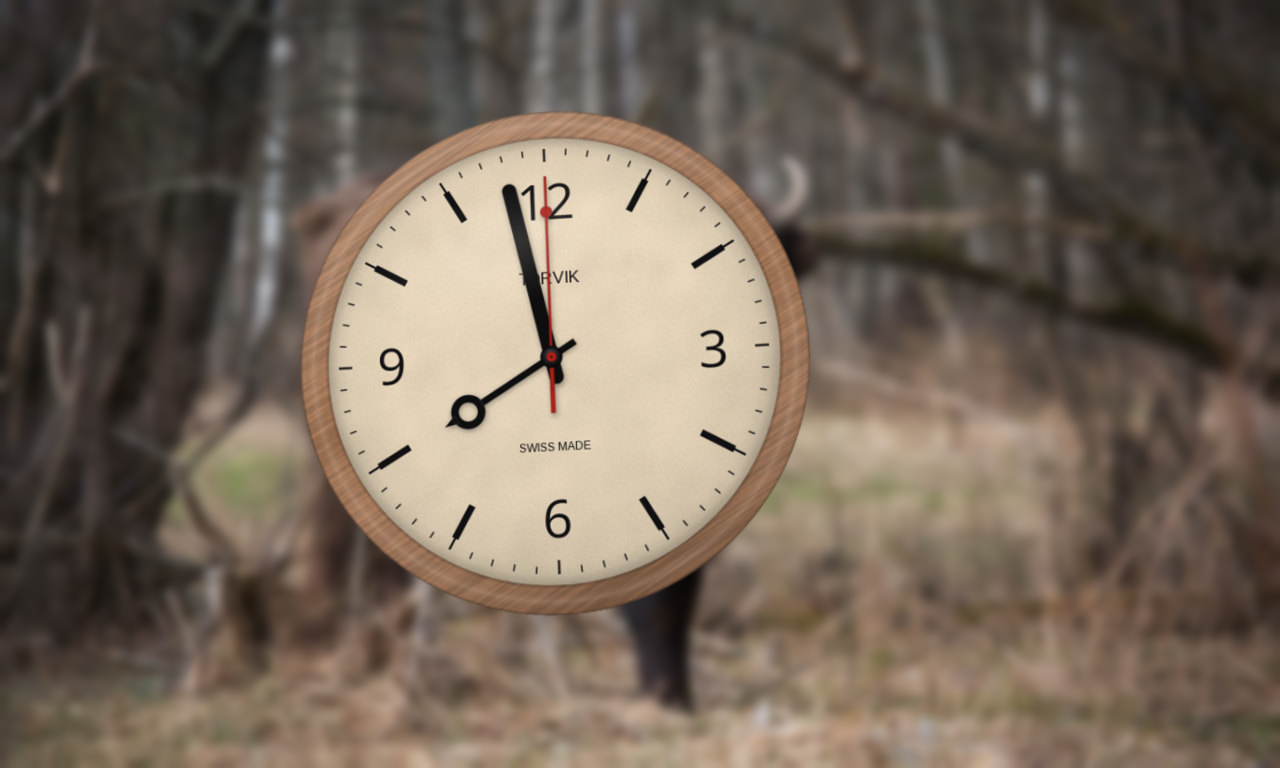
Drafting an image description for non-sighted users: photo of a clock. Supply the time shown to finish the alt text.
7:58:00
